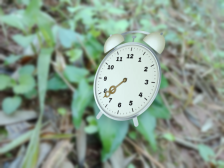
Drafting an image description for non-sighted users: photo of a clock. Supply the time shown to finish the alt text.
7:38
